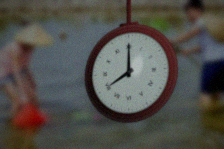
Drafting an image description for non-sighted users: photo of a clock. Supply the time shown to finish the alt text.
8:00
